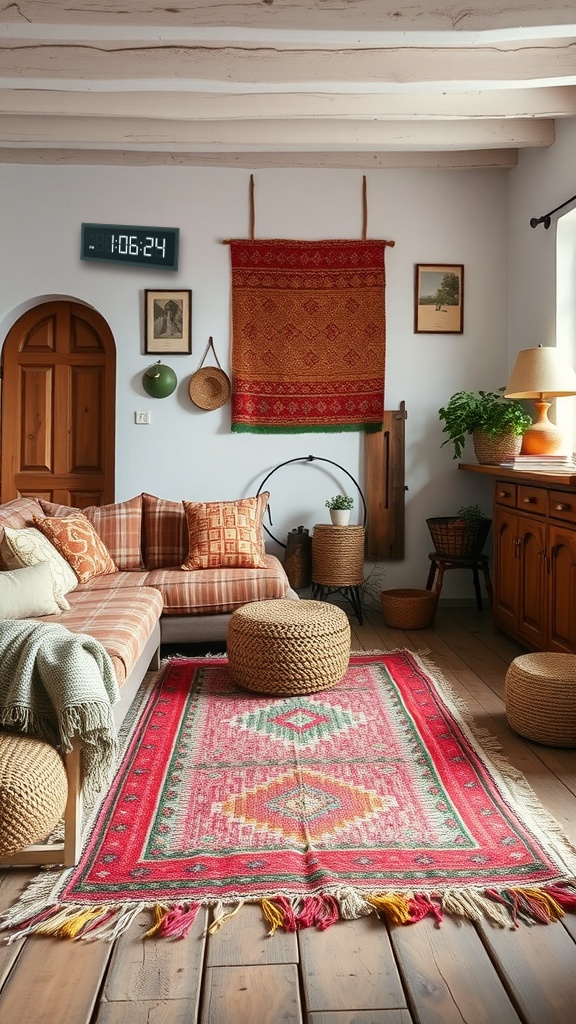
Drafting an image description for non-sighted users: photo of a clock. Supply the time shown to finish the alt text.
1:06:24
